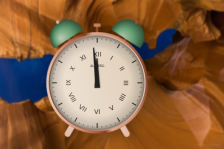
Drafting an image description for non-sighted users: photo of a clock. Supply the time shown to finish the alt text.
11:59
